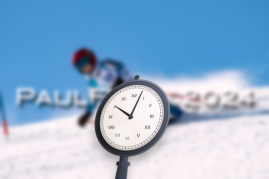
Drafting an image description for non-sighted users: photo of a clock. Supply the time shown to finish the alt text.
10:03
